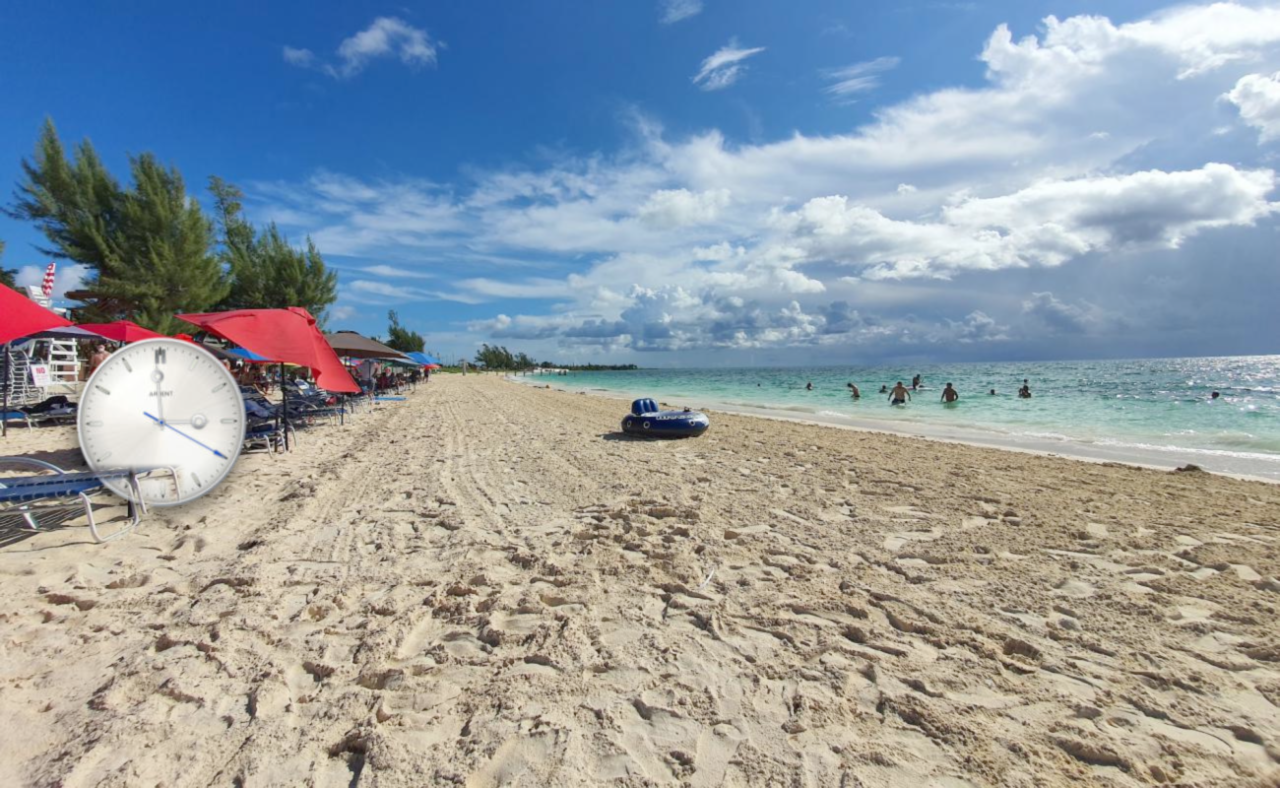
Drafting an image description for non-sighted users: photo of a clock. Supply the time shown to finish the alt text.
2:59:20
